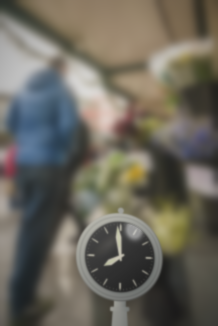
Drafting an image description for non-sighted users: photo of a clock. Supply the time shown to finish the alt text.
7:59
